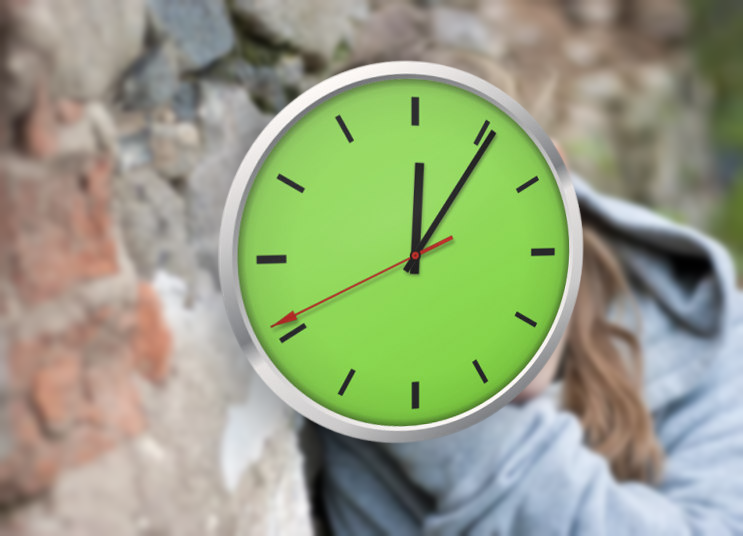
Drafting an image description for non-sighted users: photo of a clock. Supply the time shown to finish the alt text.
12:05:41
